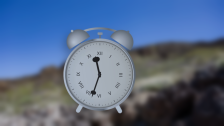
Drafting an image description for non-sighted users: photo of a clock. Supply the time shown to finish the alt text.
11:33
